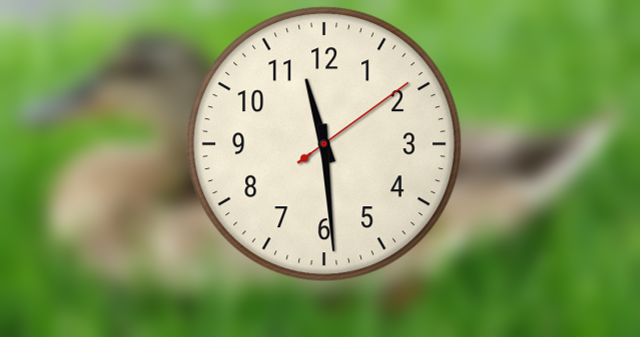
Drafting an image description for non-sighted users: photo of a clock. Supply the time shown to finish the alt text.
11:29:09
